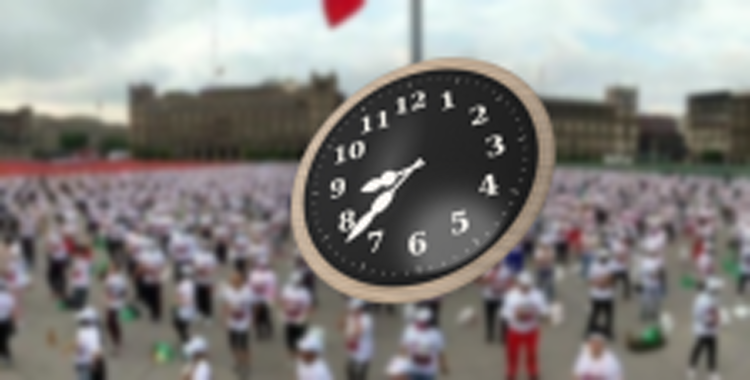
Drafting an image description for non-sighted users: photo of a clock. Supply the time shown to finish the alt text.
8:38
